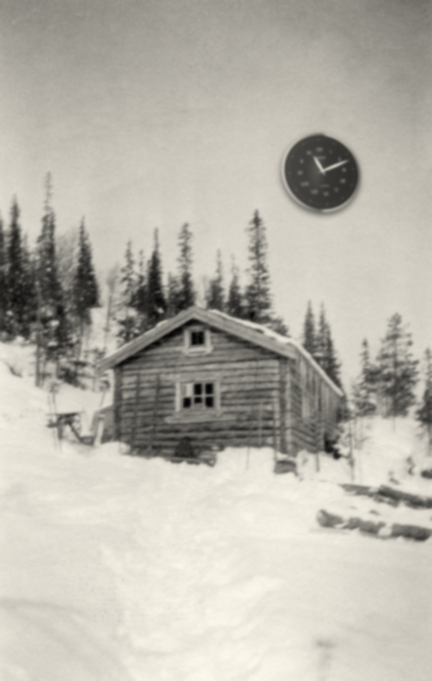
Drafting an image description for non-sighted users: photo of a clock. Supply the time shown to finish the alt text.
11:12
